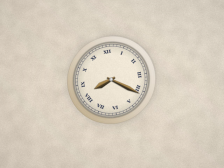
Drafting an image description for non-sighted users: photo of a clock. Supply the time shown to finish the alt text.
8:21
